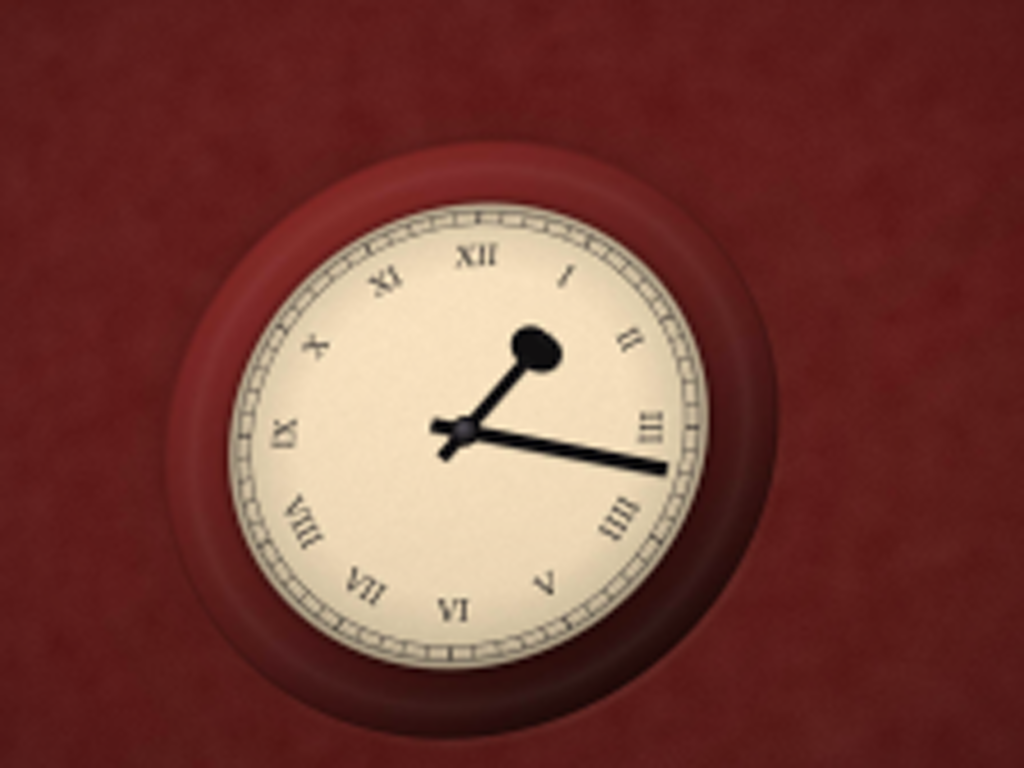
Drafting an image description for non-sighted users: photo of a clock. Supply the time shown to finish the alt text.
1:17
